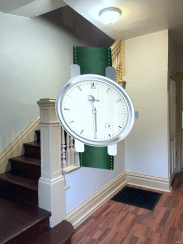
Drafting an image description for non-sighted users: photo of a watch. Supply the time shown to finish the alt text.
11:30
